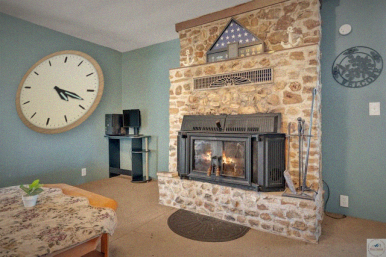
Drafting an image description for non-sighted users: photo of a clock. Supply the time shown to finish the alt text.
4:18
